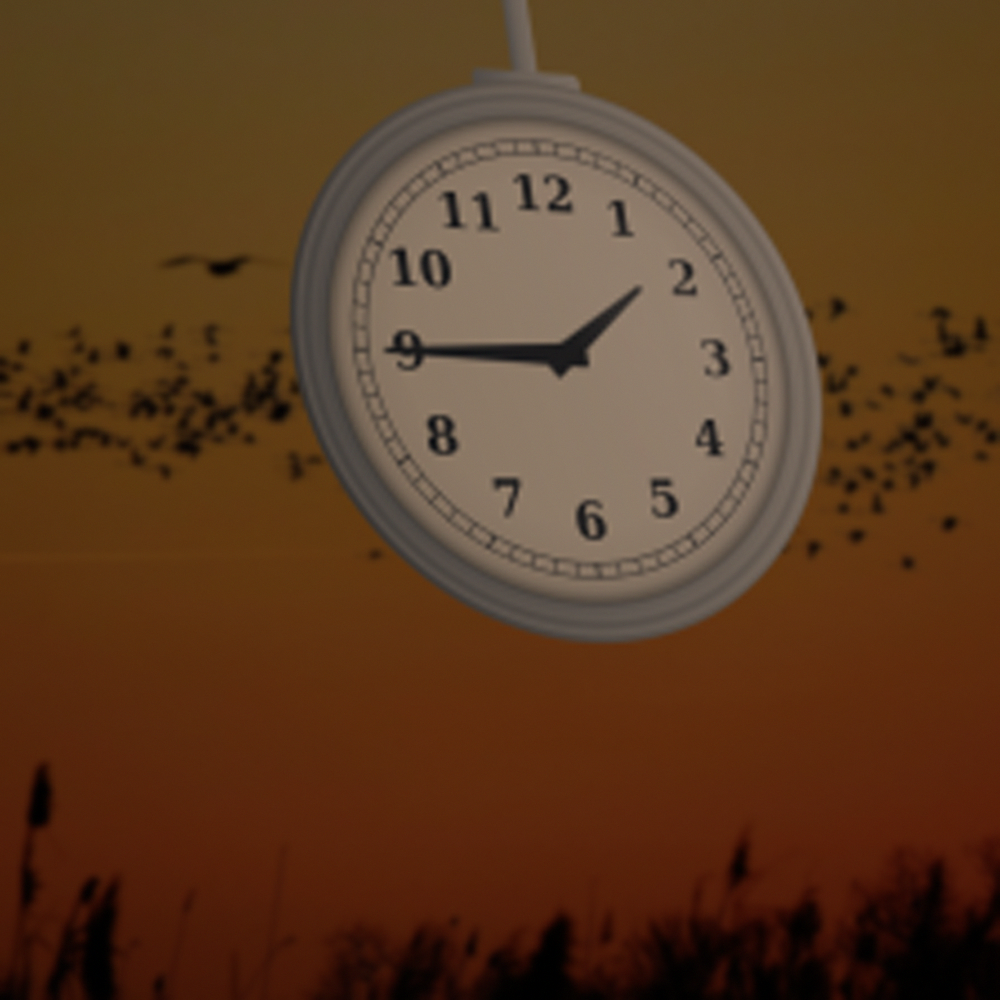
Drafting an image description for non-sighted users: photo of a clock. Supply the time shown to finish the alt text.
1:45
